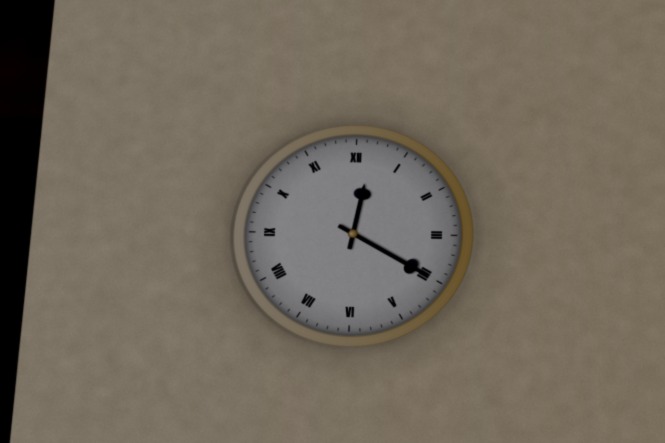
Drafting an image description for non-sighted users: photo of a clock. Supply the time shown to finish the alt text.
12:20
